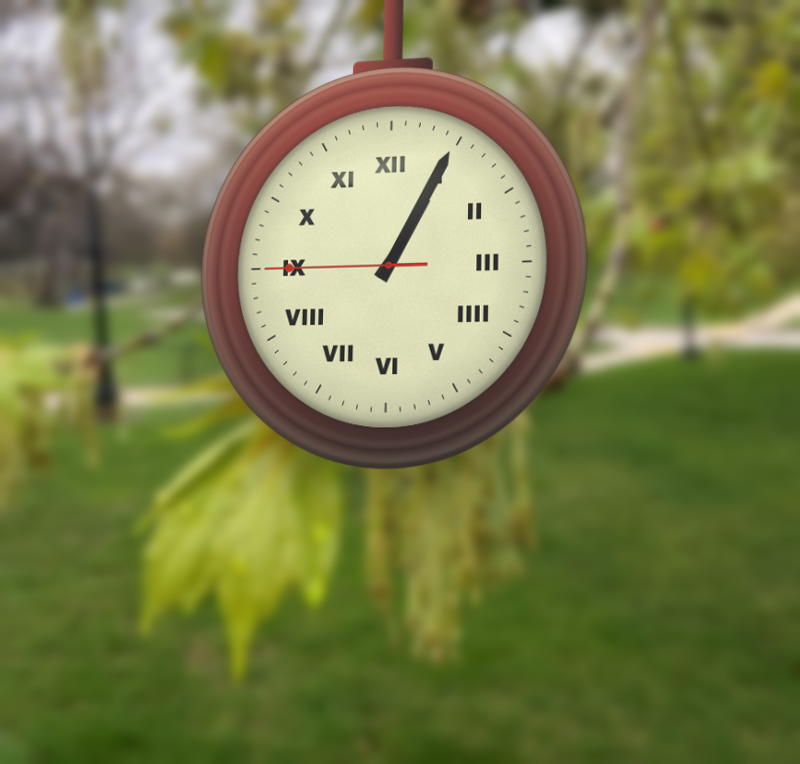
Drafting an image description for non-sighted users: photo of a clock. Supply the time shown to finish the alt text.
1:04:45
